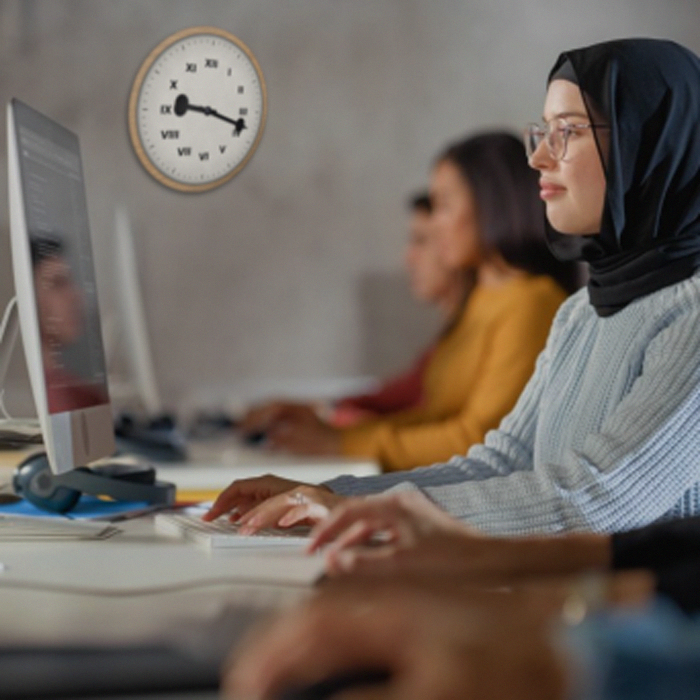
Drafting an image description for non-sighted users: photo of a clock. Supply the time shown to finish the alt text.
9:18
